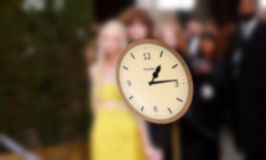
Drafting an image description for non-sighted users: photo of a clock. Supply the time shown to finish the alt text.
1:14
